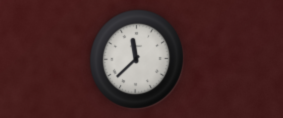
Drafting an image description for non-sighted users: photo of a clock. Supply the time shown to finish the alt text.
11:38
